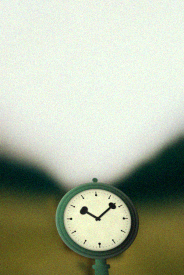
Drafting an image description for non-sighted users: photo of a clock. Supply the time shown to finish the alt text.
10:08
